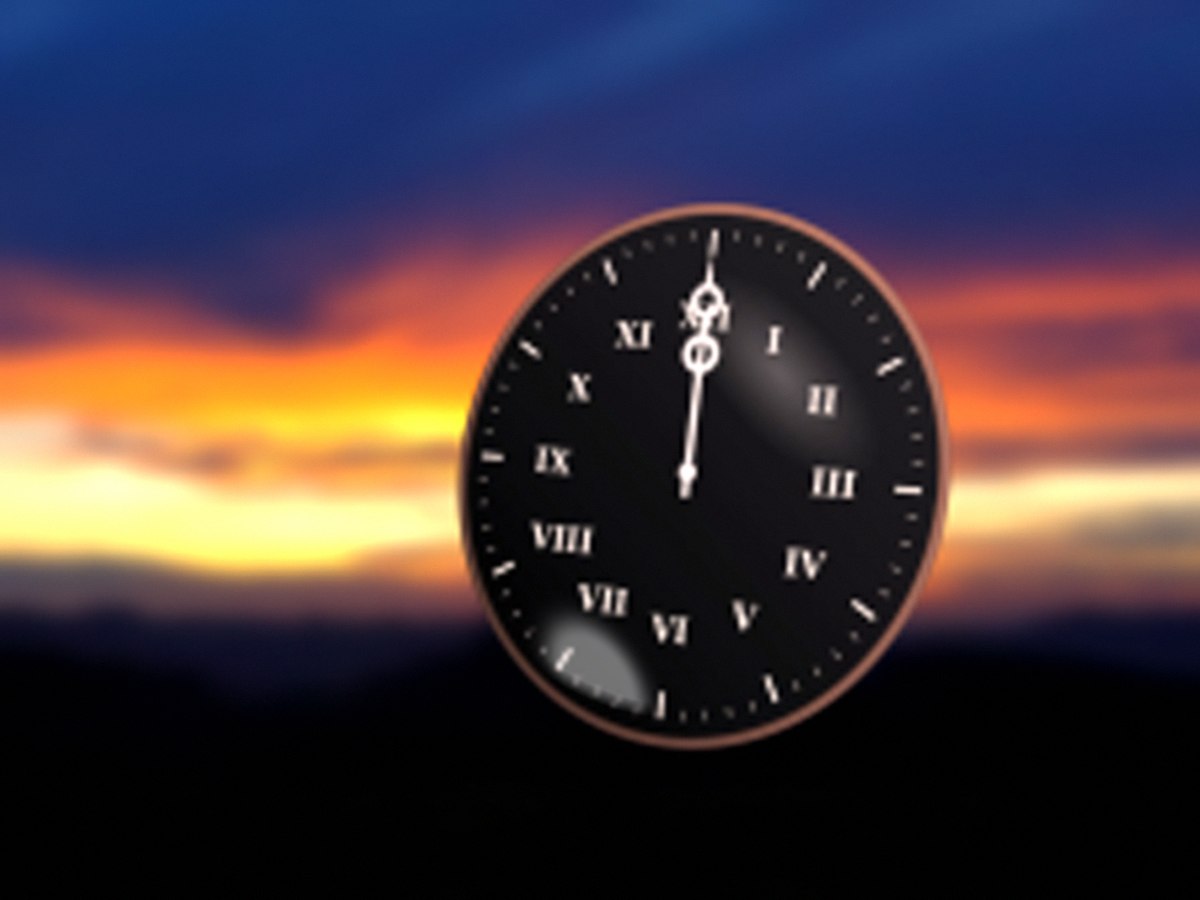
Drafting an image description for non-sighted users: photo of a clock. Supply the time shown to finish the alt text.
12:00
